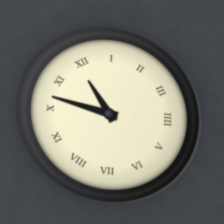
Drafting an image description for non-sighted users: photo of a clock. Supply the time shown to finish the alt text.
11:52
